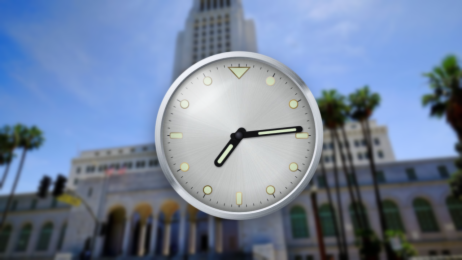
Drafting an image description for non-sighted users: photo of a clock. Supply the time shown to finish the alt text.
7:14
